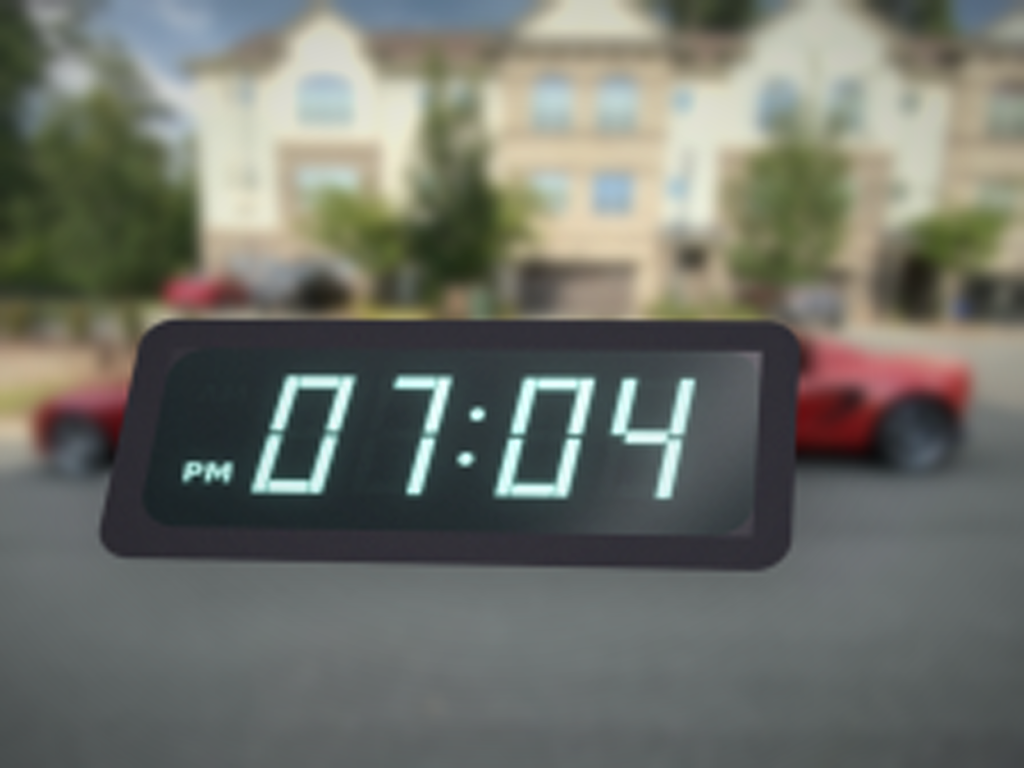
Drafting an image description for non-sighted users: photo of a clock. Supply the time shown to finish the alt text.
7:04
